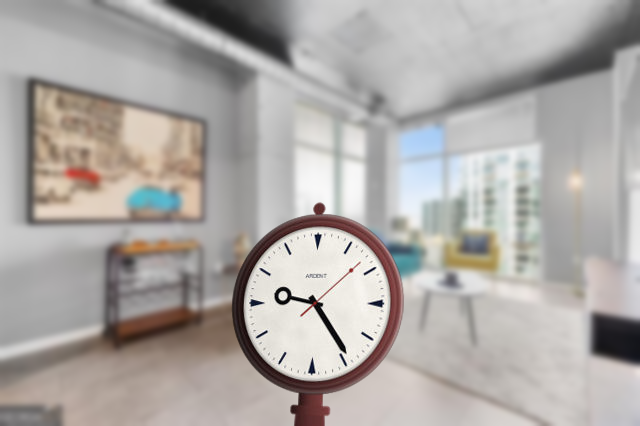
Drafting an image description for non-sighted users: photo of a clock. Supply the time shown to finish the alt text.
9:24:08
